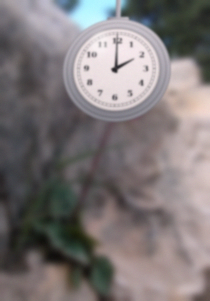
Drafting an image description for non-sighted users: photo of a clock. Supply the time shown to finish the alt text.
2:00
